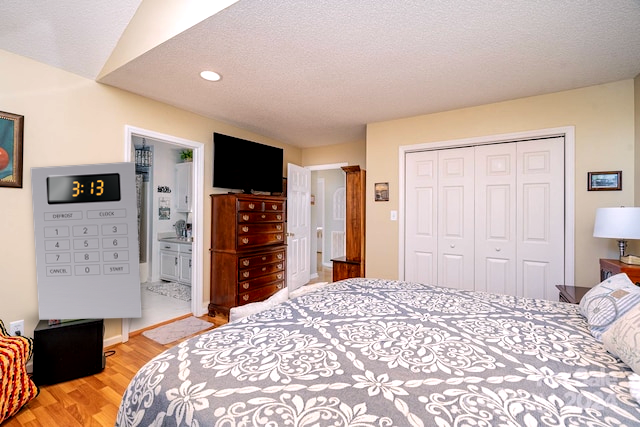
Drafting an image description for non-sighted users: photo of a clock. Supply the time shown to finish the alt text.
3:13
